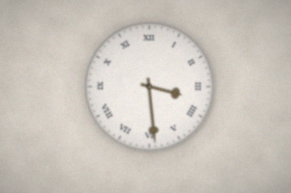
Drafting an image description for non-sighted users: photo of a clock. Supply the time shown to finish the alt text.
3:29
